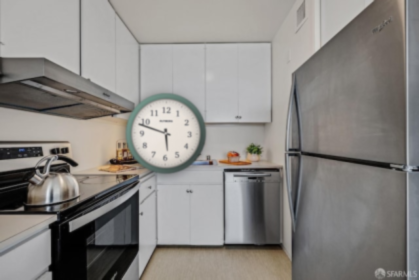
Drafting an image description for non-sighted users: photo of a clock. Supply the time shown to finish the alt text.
5:48
